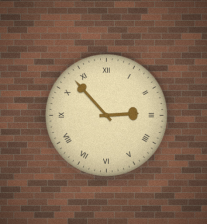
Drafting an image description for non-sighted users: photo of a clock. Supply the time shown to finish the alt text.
2:53
